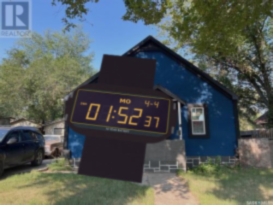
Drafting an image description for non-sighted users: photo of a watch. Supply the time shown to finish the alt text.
1:52:37
